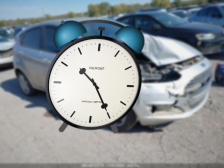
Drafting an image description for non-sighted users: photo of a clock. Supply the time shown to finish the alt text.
10:25
